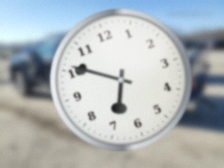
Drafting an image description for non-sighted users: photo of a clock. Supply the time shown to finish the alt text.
6:51
